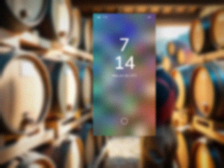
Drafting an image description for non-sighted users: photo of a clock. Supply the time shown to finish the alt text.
7:14
